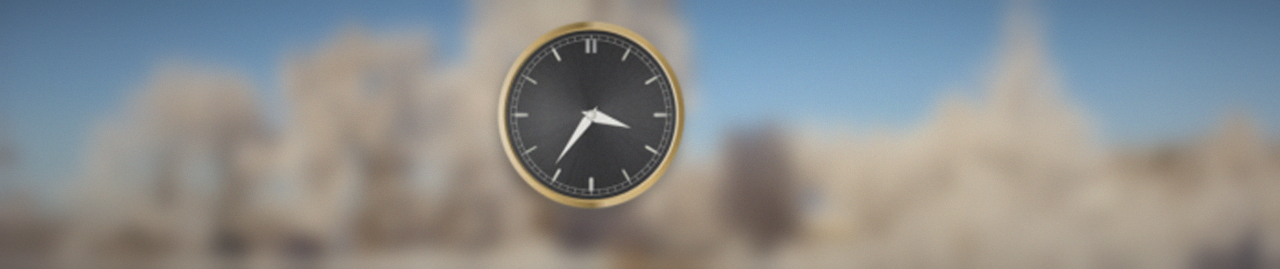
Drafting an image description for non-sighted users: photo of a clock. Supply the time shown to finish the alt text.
3:36
